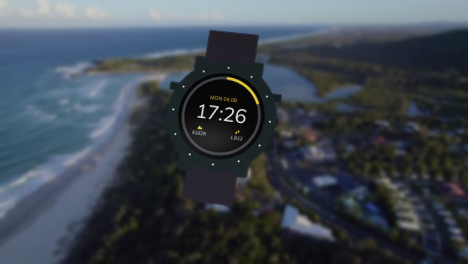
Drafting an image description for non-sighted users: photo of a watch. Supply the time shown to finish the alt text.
17:26
